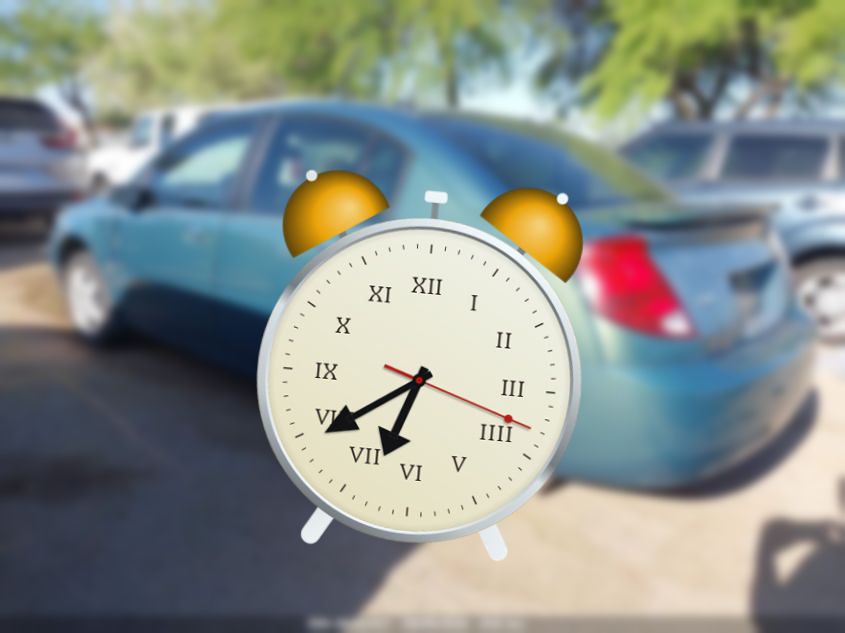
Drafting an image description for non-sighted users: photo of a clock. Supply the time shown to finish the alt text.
6:39:18
